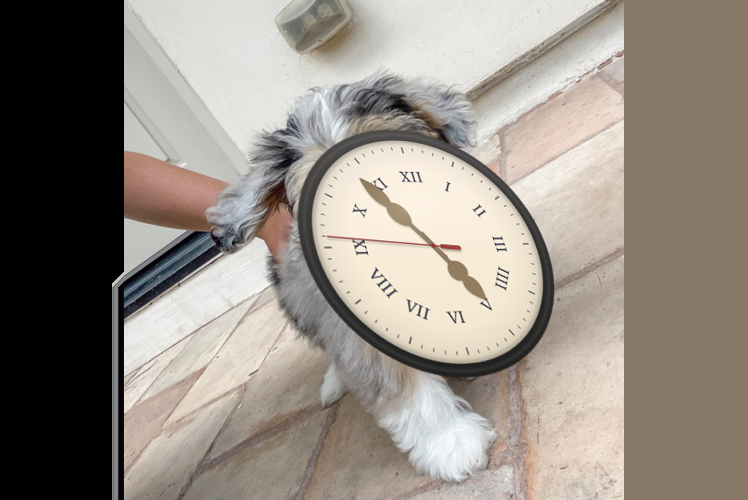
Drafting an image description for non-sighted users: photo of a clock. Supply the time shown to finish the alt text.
4:53:46
